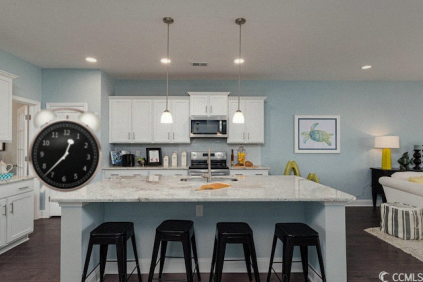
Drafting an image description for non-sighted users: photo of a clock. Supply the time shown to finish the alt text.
12:37
